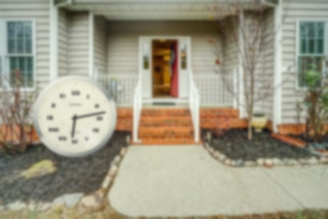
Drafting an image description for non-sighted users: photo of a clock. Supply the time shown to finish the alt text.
6:13
